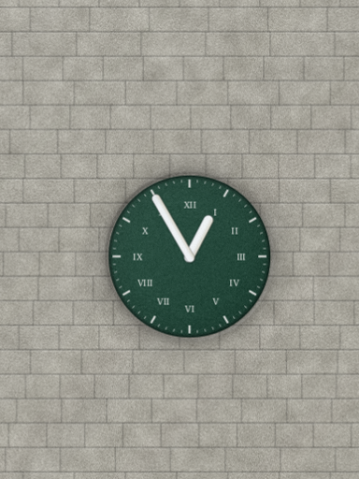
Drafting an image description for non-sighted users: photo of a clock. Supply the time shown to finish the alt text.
12:55
